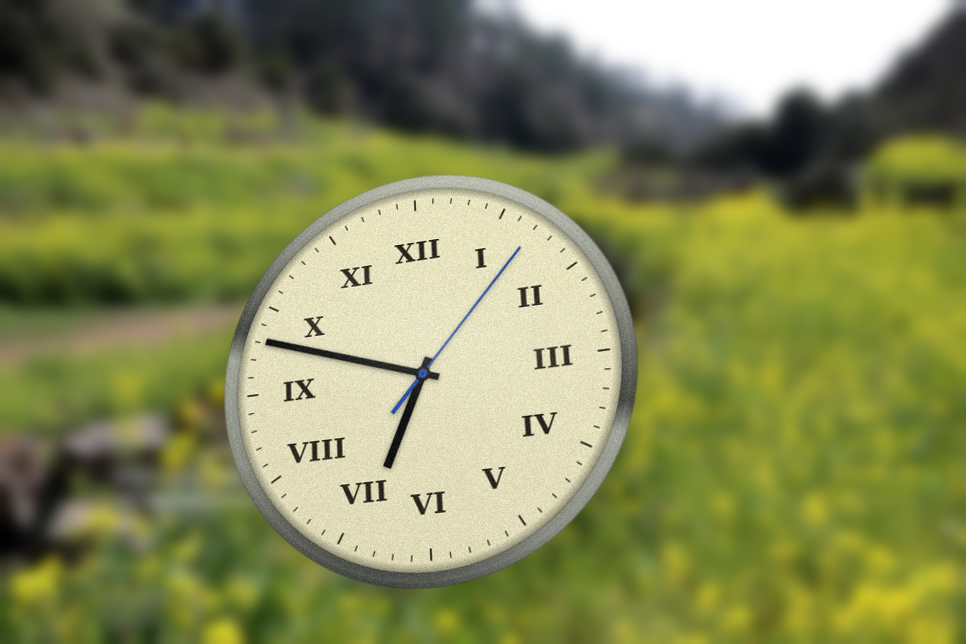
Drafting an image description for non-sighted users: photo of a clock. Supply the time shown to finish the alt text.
6:48:07
